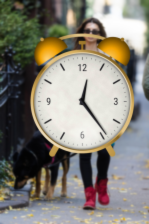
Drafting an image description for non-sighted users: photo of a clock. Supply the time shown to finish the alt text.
12:24
